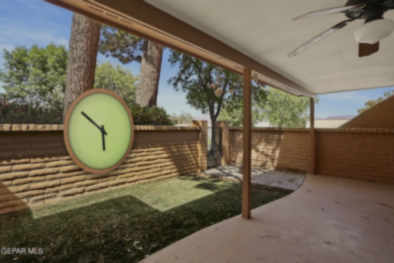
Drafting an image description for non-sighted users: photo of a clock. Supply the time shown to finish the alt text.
5:51
